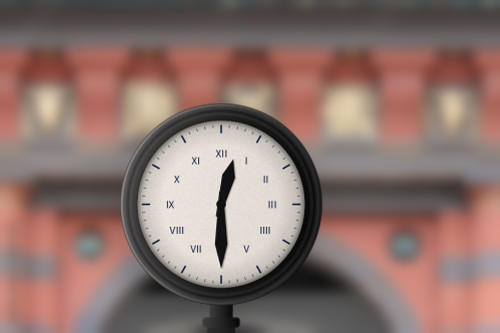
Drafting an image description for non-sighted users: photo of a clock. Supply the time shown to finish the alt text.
12:30
